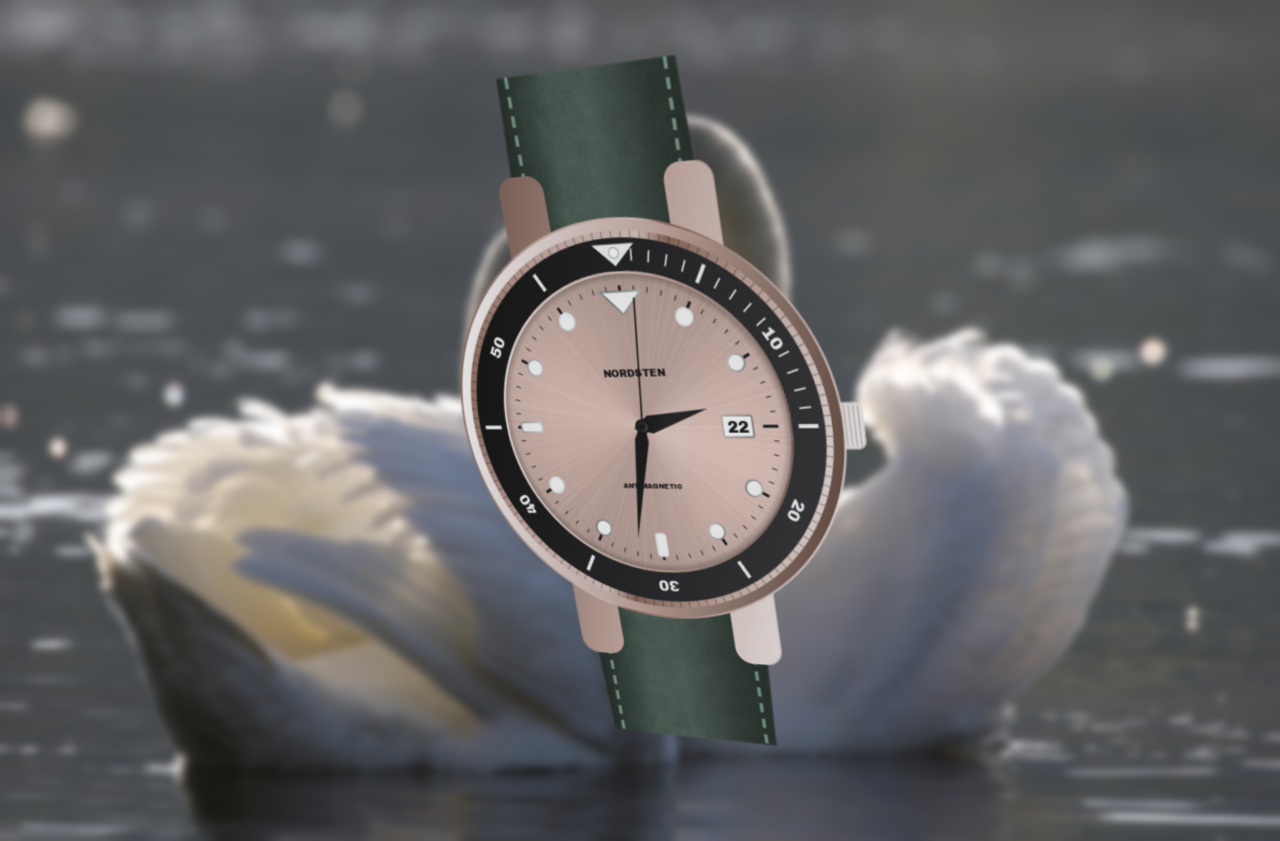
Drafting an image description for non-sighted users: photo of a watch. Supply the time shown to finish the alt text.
2:32:01
